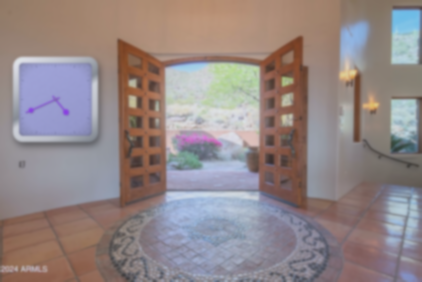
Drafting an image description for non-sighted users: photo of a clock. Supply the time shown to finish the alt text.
4:41
